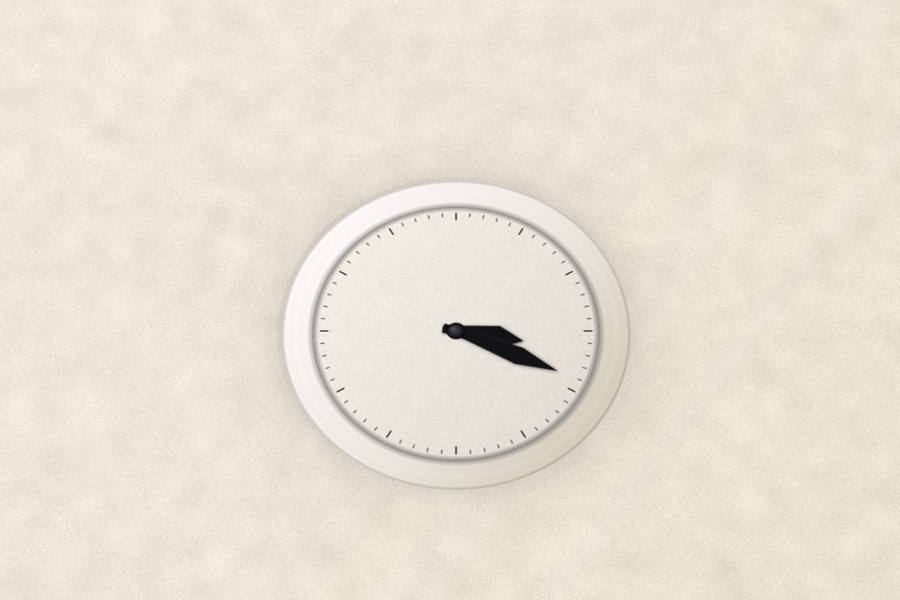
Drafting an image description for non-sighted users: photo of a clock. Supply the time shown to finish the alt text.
3:19
